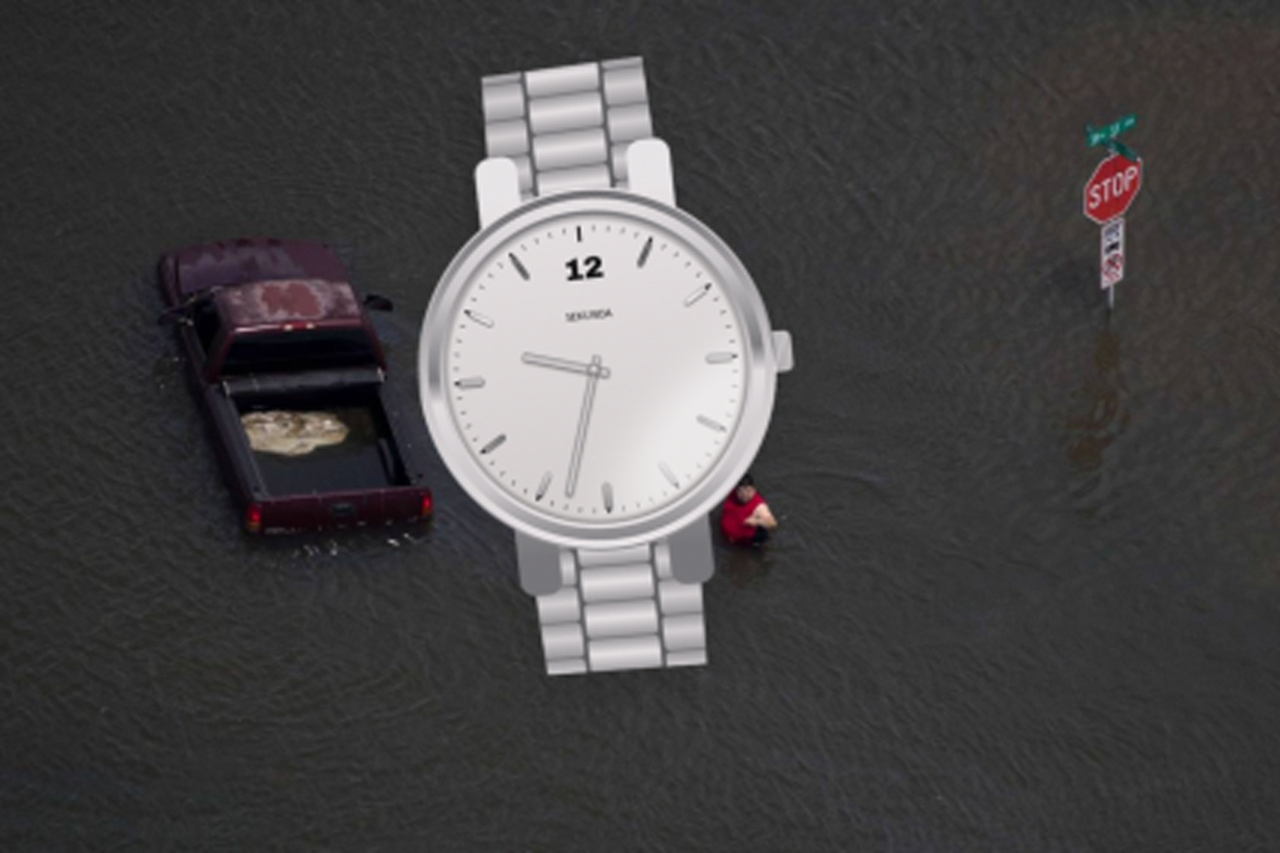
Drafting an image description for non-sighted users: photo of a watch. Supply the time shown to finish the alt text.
9:33
